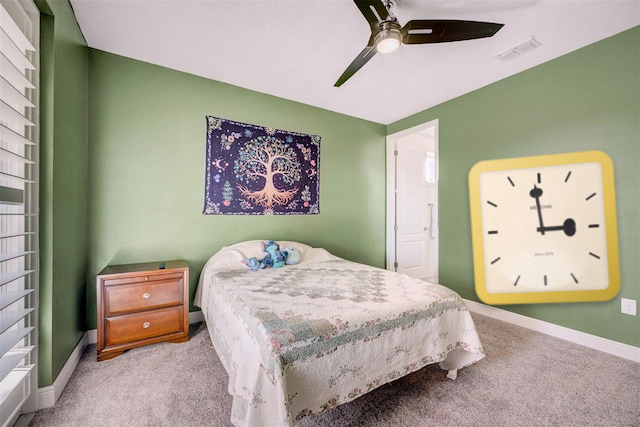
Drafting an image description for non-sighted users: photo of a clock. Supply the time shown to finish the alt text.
2:59
